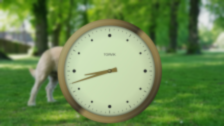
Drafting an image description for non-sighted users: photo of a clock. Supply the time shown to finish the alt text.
8:42
